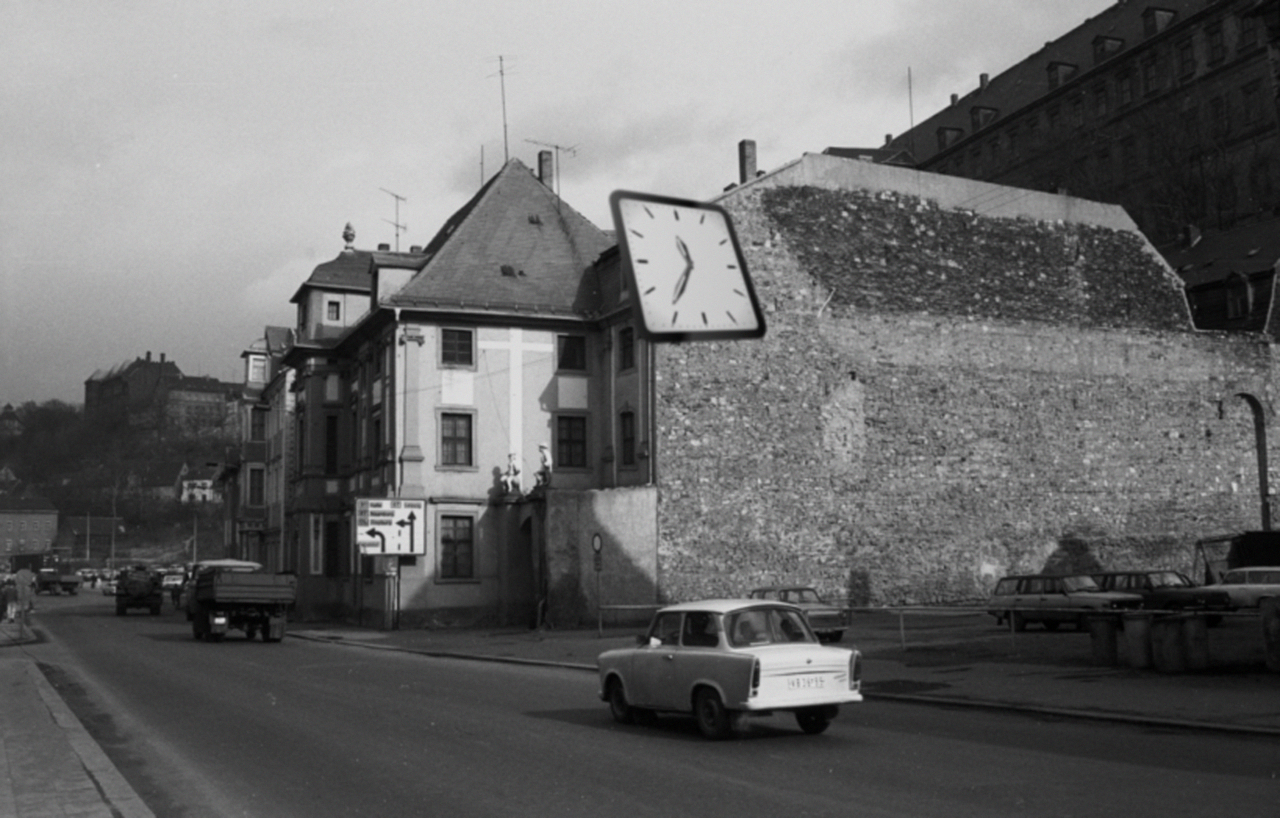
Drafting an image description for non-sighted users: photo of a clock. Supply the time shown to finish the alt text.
11:36
